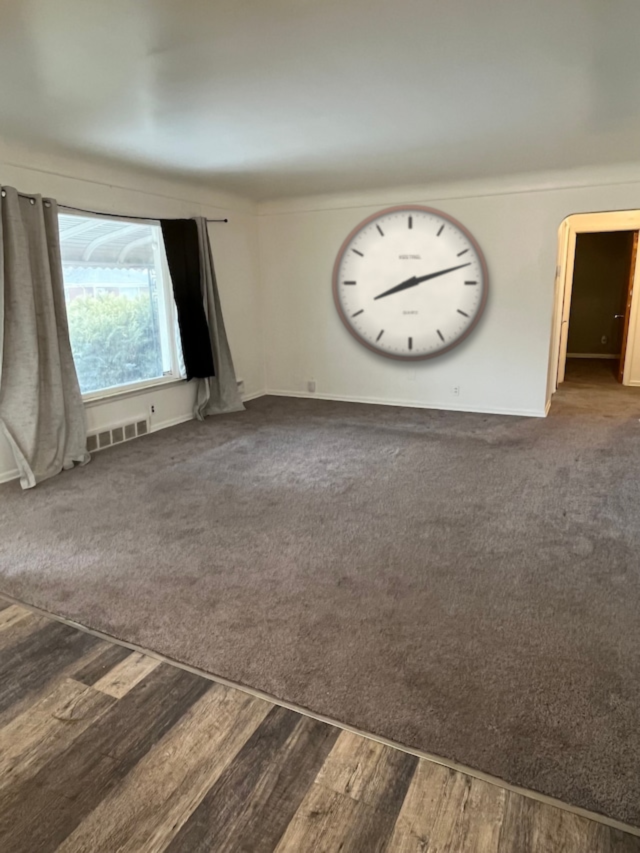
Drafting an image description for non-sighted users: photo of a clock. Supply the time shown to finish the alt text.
8:12
